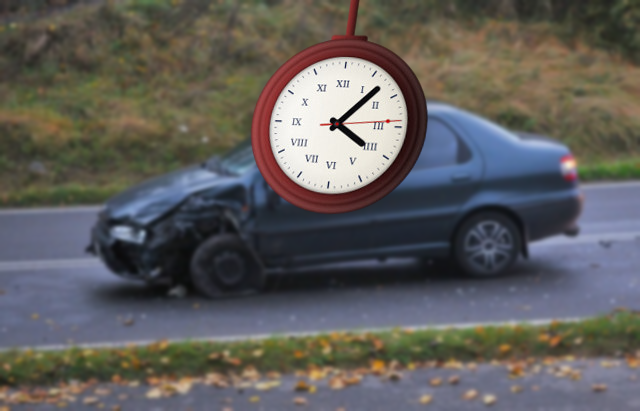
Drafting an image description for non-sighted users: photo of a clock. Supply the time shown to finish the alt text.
4:07:14
